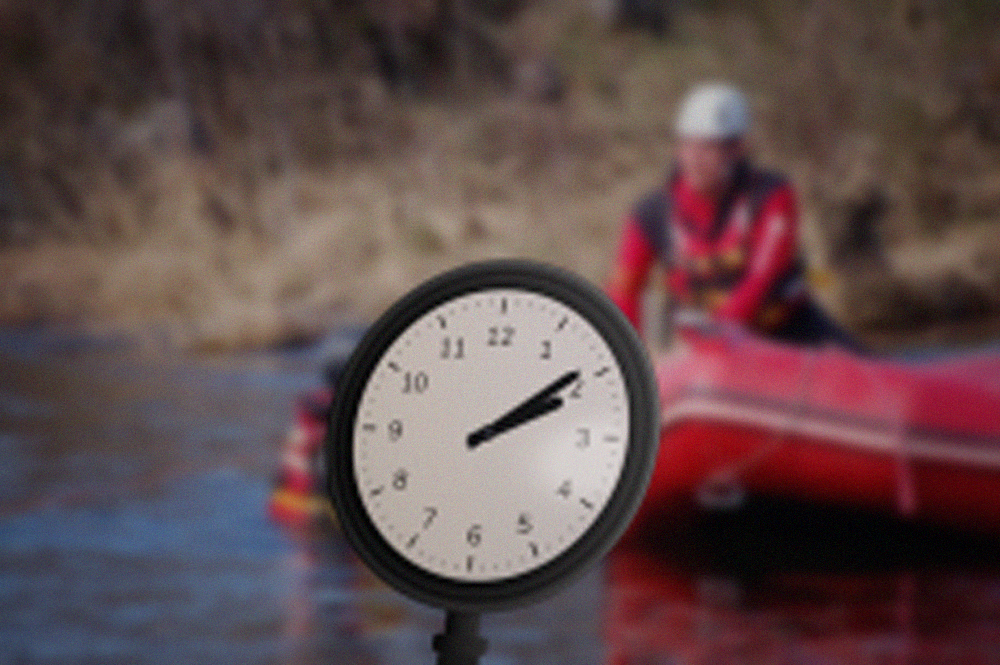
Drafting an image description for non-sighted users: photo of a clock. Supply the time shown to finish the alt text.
2:09
